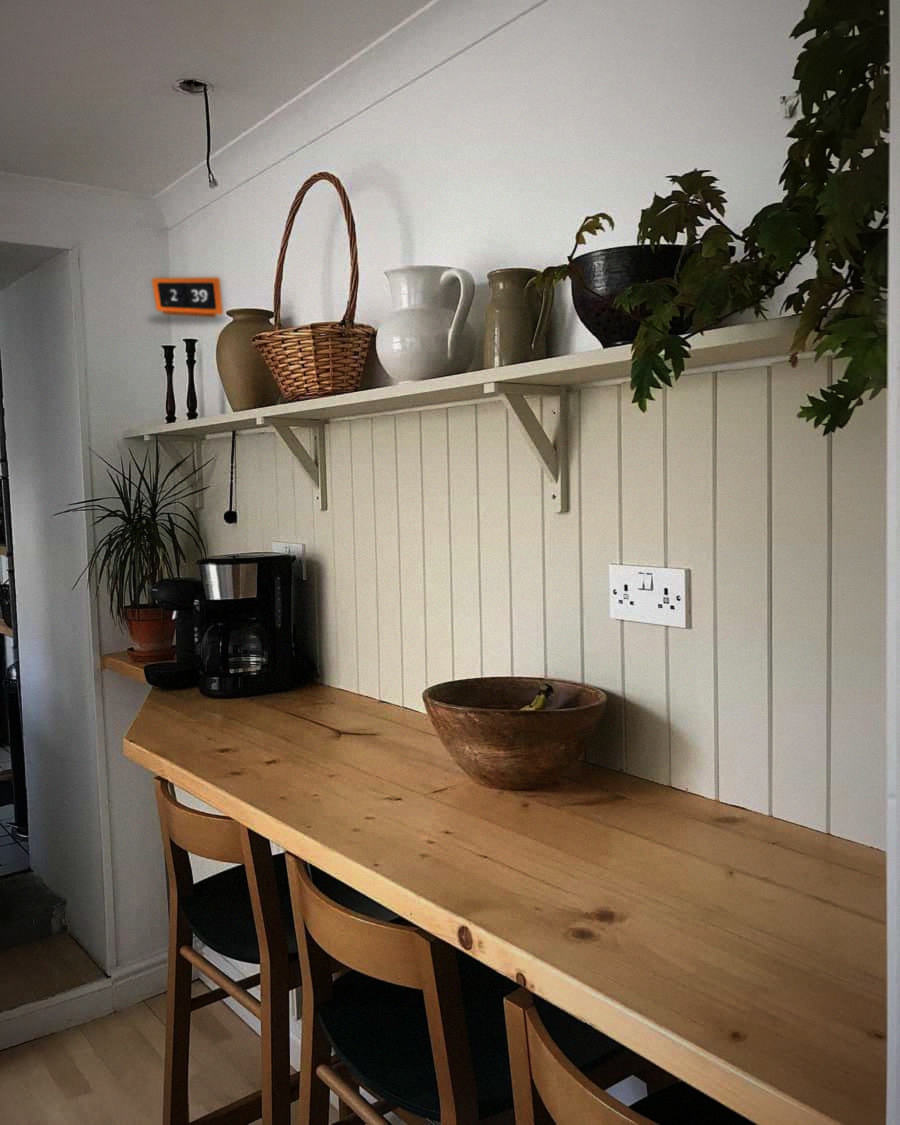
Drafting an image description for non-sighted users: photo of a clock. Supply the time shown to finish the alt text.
2:39
